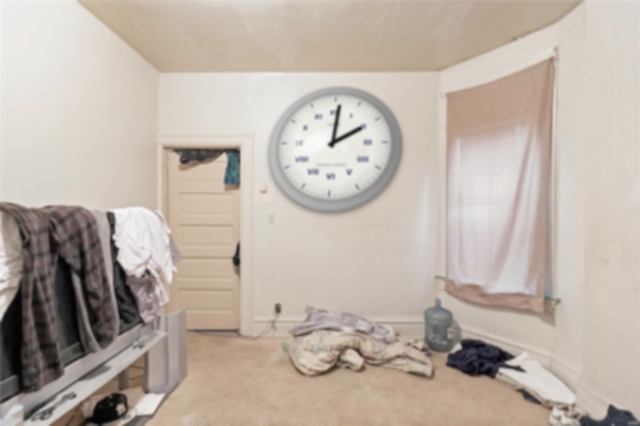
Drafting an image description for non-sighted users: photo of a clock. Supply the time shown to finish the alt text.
2:01
